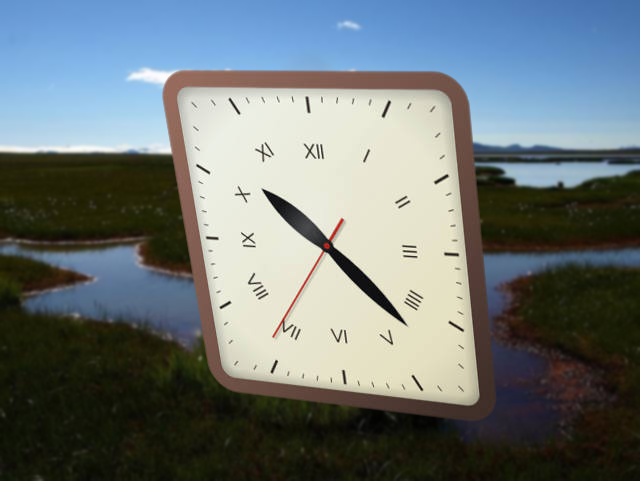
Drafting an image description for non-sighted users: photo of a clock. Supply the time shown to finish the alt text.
10:22:36
